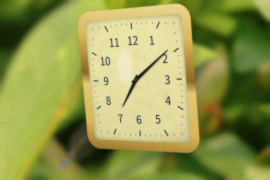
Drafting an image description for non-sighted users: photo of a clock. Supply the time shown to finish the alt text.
7:09
